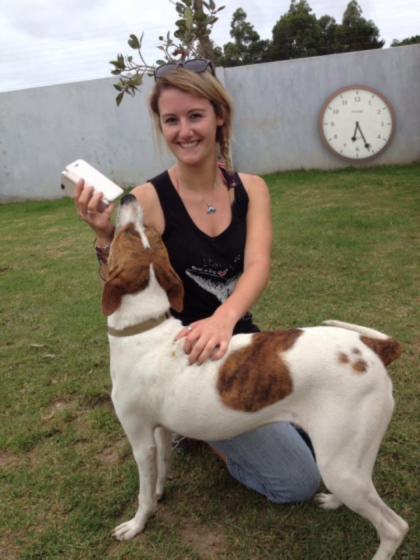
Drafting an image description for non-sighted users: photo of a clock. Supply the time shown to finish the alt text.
6:26
